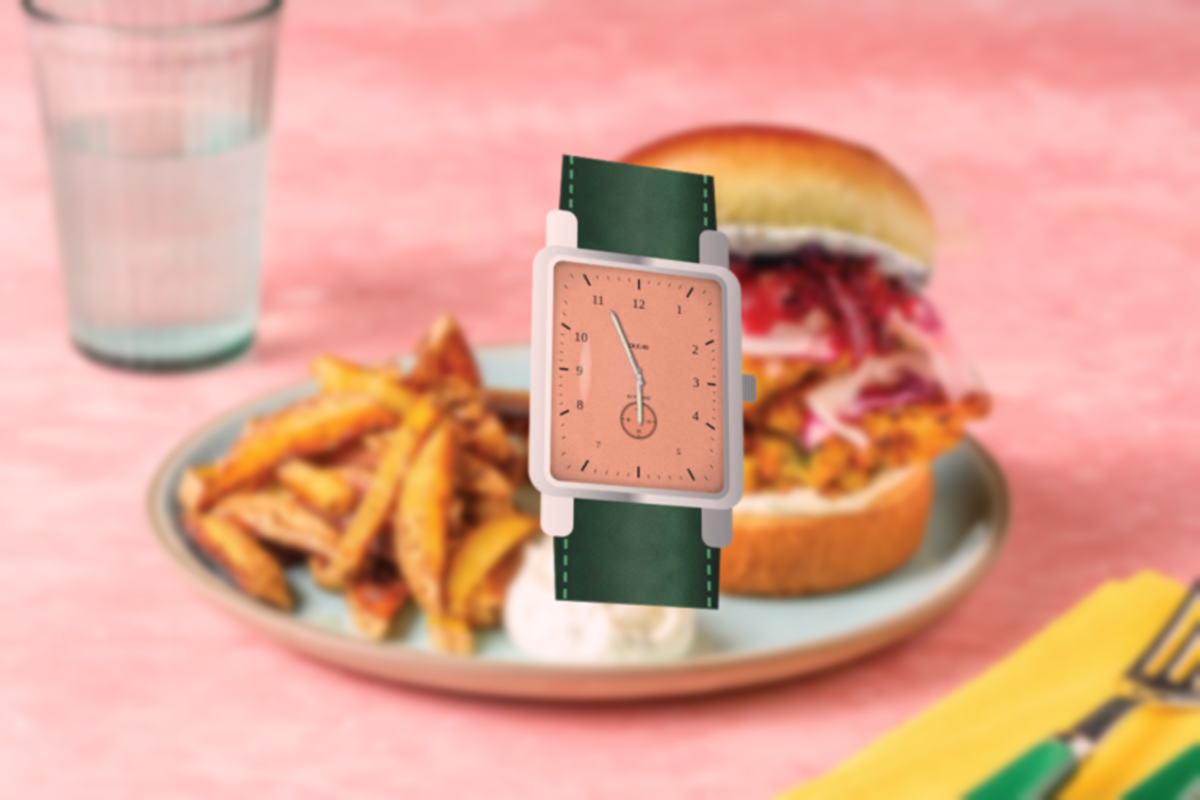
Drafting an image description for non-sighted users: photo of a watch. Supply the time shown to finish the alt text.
5:56
